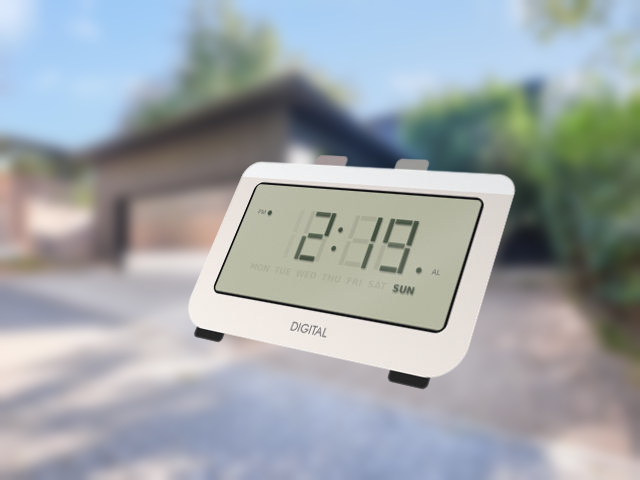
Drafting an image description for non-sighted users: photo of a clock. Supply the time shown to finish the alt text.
2:19
